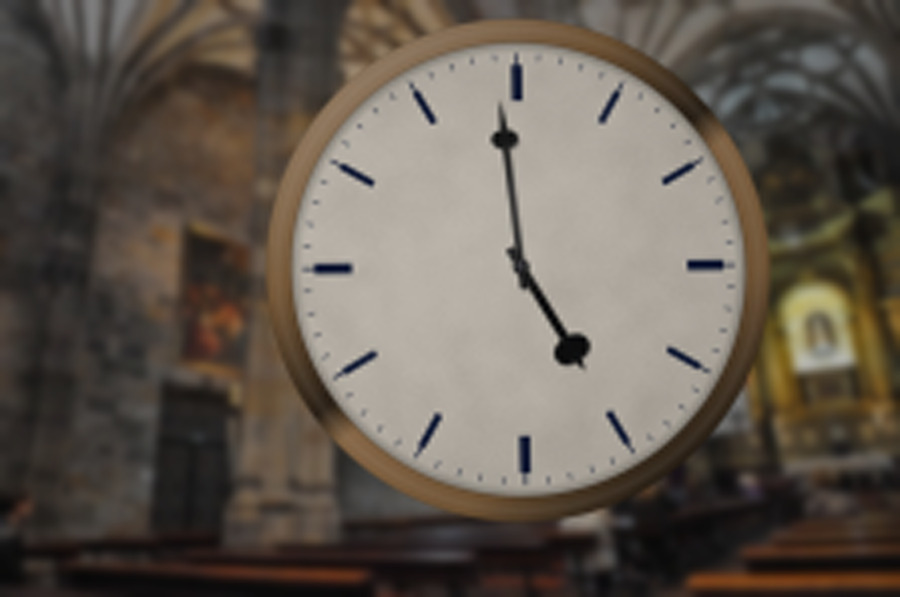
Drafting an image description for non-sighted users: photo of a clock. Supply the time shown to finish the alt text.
4:59
